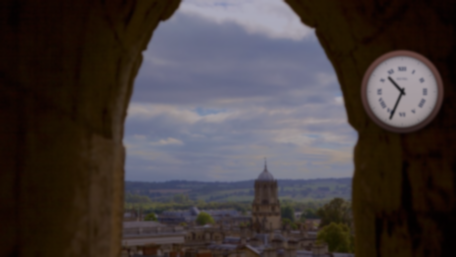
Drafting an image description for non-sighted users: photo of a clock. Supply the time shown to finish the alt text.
10:34
